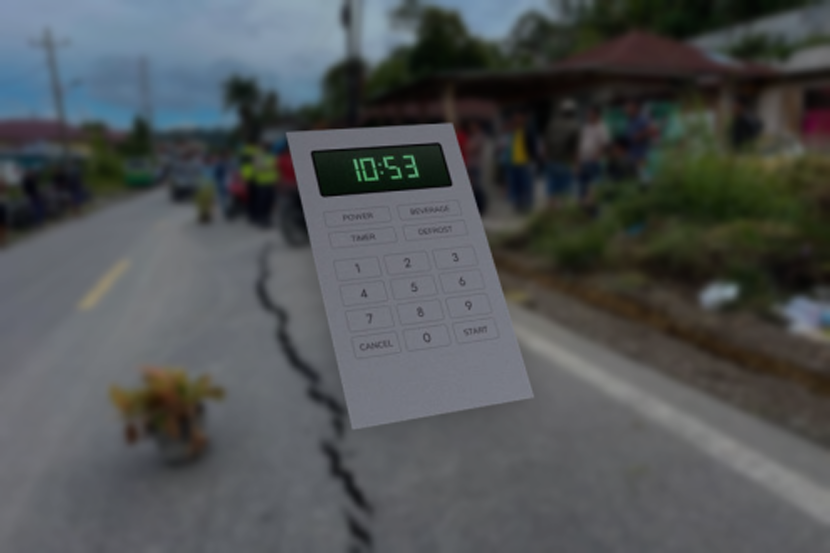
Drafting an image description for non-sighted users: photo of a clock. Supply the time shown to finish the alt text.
10:53
